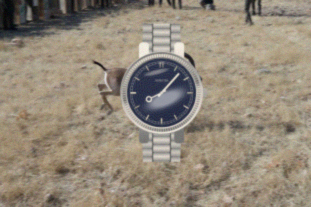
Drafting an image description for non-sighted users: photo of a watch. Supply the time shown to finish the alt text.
8:07
